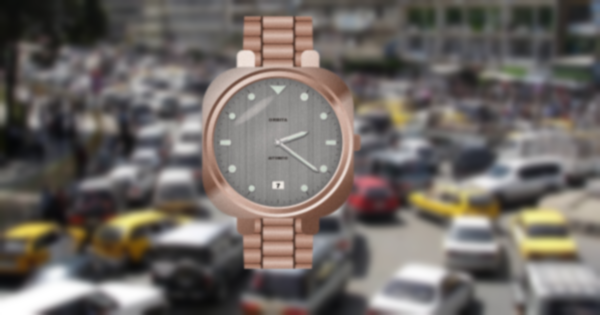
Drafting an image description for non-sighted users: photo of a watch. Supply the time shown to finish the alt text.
2:21
